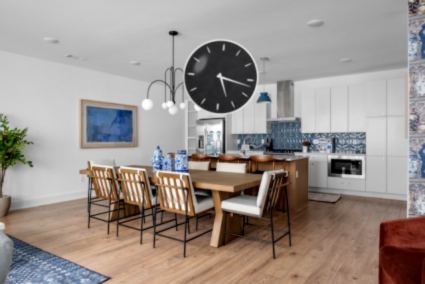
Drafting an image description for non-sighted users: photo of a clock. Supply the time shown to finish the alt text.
5:17
